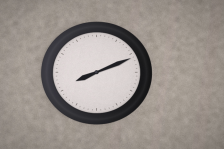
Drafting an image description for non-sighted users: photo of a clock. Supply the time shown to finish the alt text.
8:11
